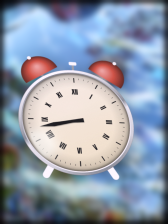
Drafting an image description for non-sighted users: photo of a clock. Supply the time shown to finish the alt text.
8:43
